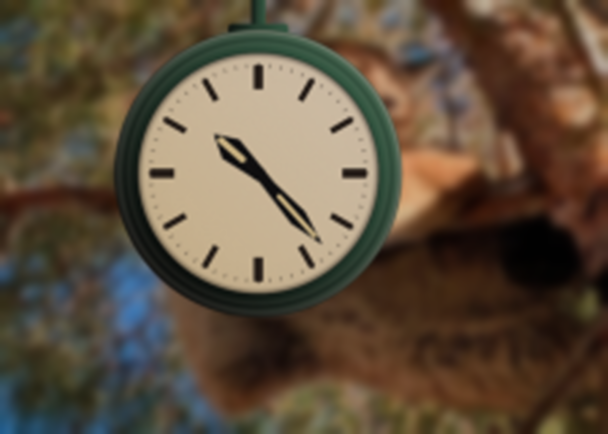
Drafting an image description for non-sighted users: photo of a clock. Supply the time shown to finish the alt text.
10:23
